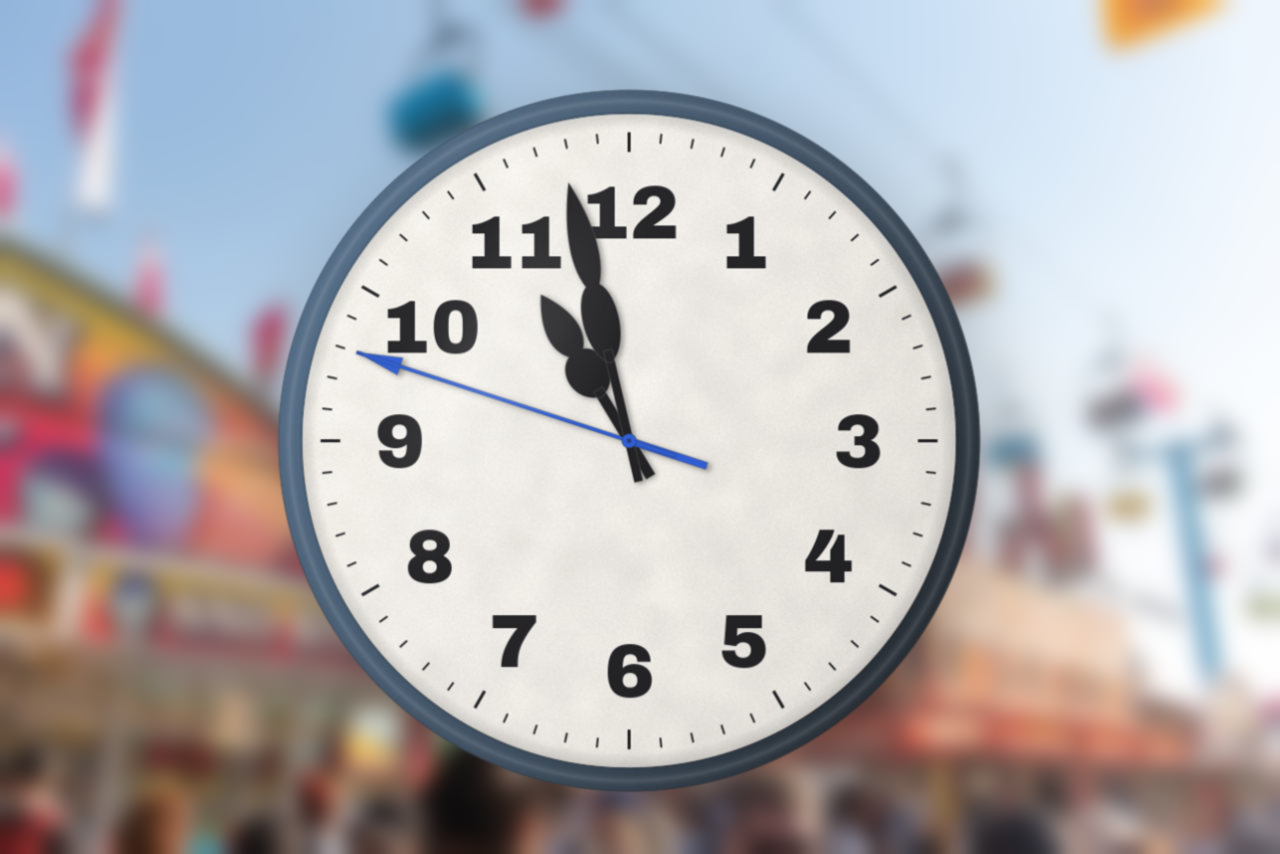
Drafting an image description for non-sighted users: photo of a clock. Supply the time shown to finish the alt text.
10:57:48
